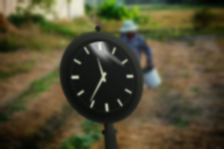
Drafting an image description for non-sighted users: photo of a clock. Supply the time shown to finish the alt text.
11:36
